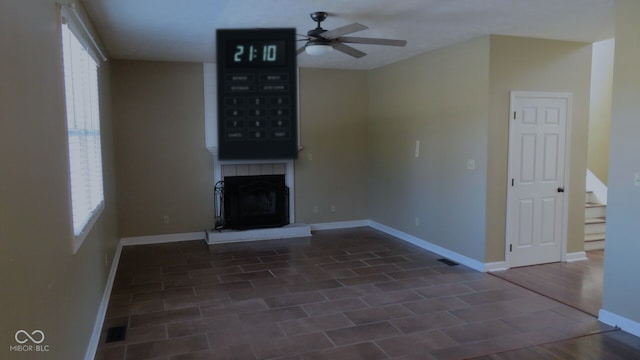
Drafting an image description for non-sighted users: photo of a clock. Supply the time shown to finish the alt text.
21:10
